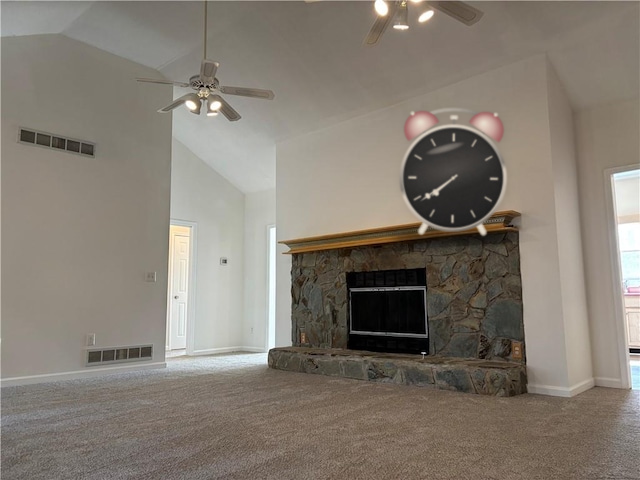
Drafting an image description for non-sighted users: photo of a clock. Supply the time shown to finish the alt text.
7:39
